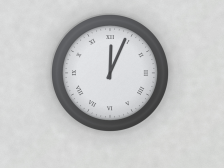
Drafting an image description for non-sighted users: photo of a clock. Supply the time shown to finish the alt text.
12:04
